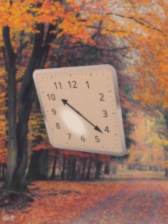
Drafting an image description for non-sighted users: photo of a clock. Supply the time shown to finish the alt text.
10:22
